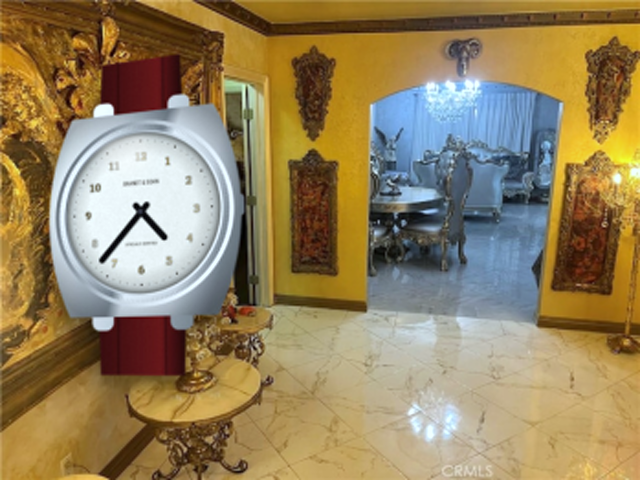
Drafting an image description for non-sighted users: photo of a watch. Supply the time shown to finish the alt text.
4:37
